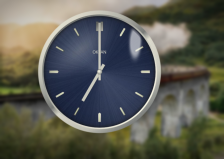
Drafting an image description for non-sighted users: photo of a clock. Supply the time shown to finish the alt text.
7:00
